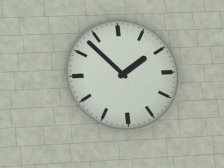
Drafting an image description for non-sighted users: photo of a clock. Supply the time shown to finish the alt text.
1:53
